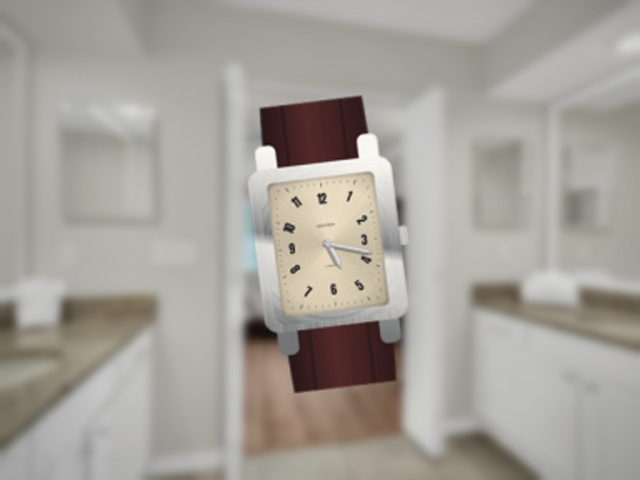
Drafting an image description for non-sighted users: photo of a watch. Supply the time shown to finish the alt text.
5:18
